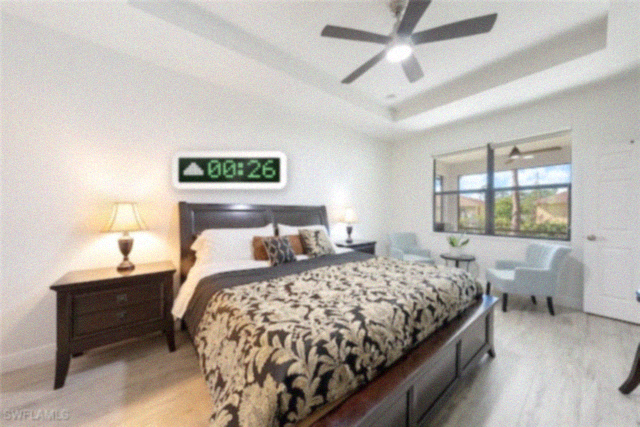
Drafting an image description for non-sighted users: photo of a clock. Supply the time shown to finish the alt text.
0:26
